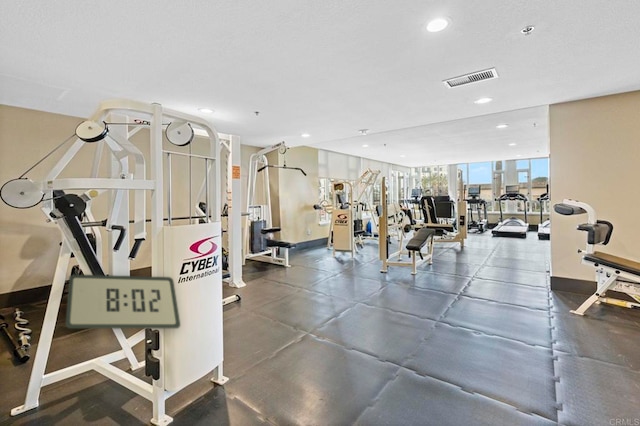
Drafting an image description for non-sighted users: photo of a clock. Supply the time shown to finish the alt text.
8:02
